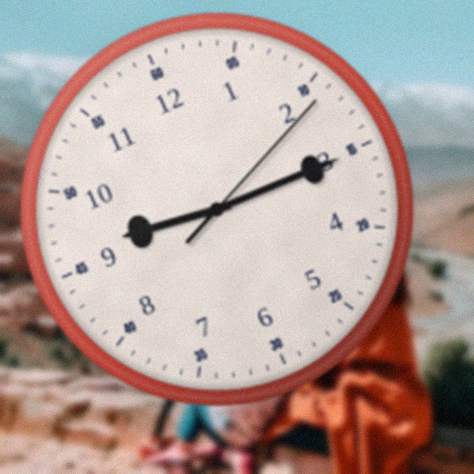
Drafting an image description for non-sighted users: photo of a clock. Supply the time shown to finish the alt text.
9:15:11
